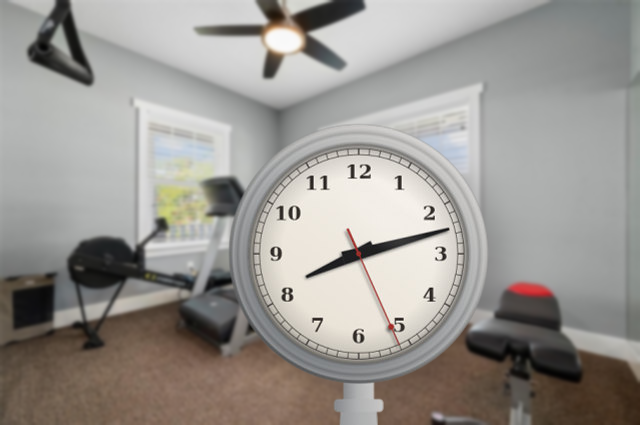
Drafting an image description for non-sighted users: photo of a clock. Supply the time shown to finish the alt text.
8:12:26
